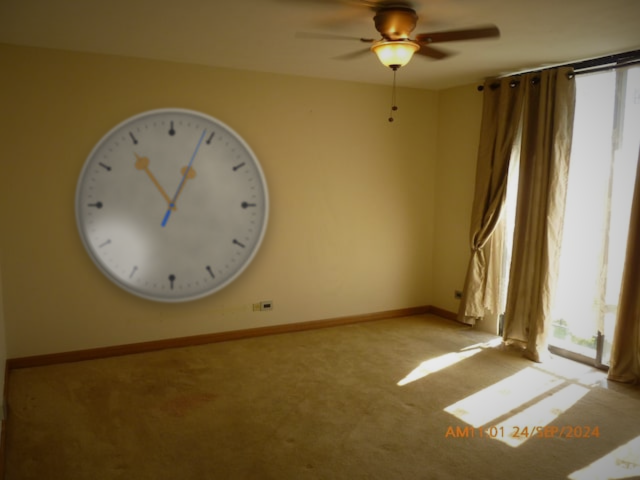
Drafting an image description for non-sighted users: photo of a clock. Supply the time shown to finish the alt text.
12:54:04
